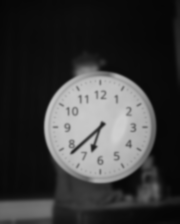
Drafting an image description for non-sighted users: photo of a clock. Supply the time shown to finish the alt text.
6:38
